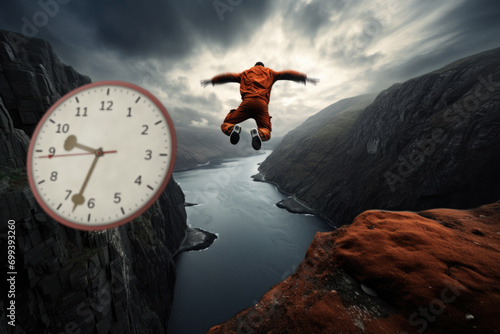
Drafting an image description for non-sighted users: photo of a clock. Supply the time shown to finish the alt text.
9:32:44
